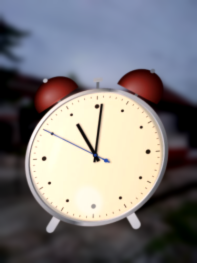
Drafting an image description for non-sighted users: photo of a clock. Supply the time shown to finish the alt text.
11:00:50
